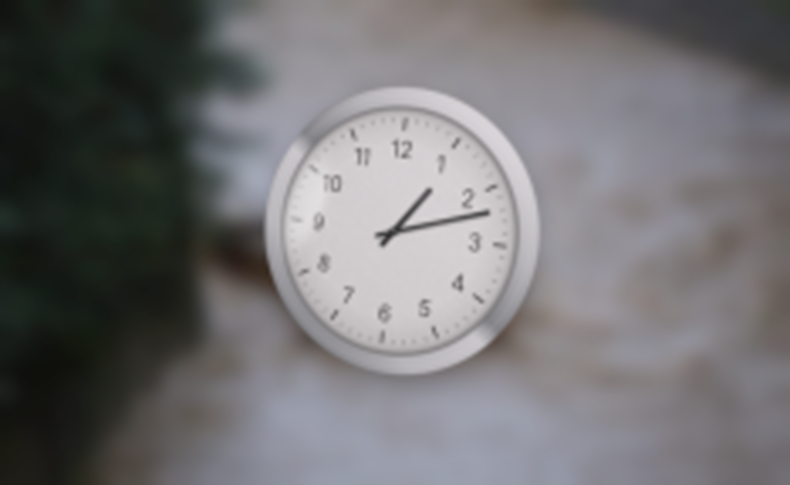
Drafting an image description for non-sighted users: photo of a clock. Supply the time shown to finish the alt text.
1:12
